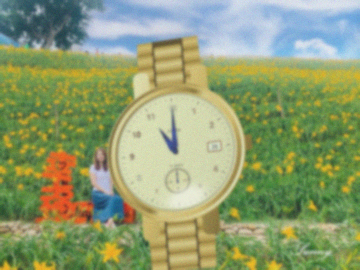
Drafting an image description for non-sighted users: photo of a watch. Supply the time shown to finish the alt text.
11:00
